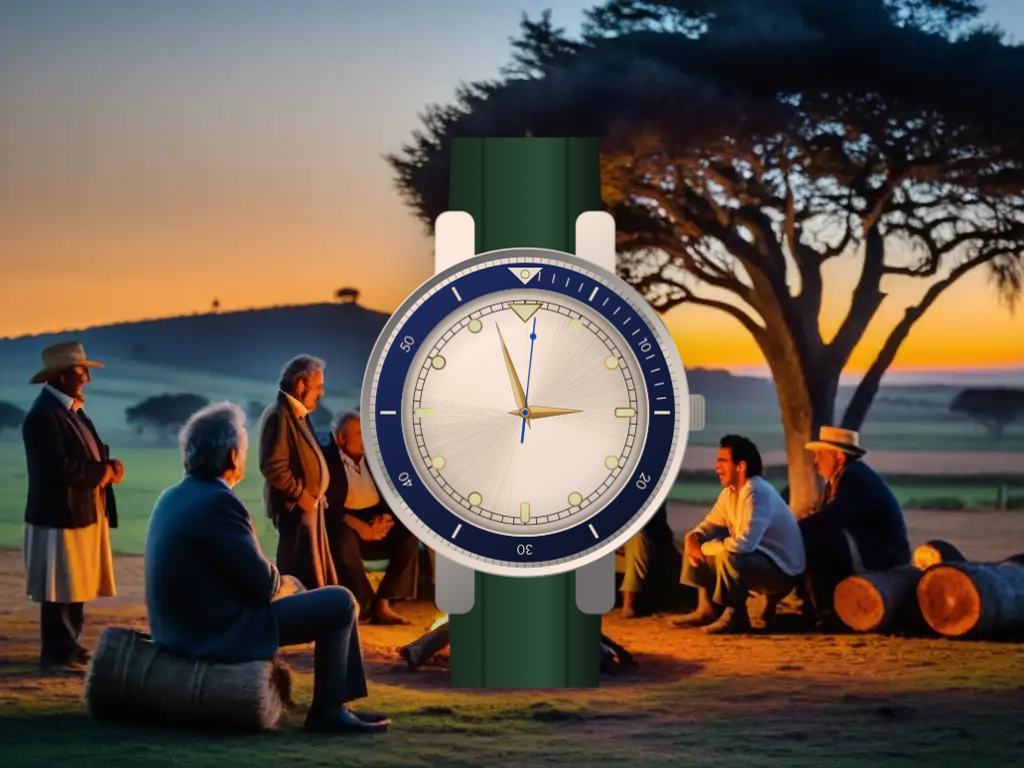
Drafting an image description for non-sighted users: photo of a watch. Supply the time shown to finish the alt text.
2:57:01
